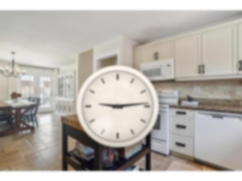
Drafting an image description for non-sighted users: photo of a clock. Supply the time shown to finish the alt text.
9:14
